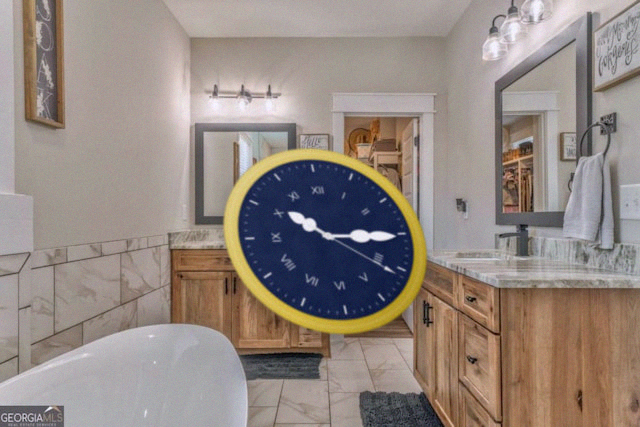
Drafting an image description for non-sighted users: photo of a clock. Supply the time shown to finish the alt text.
10:15:21
